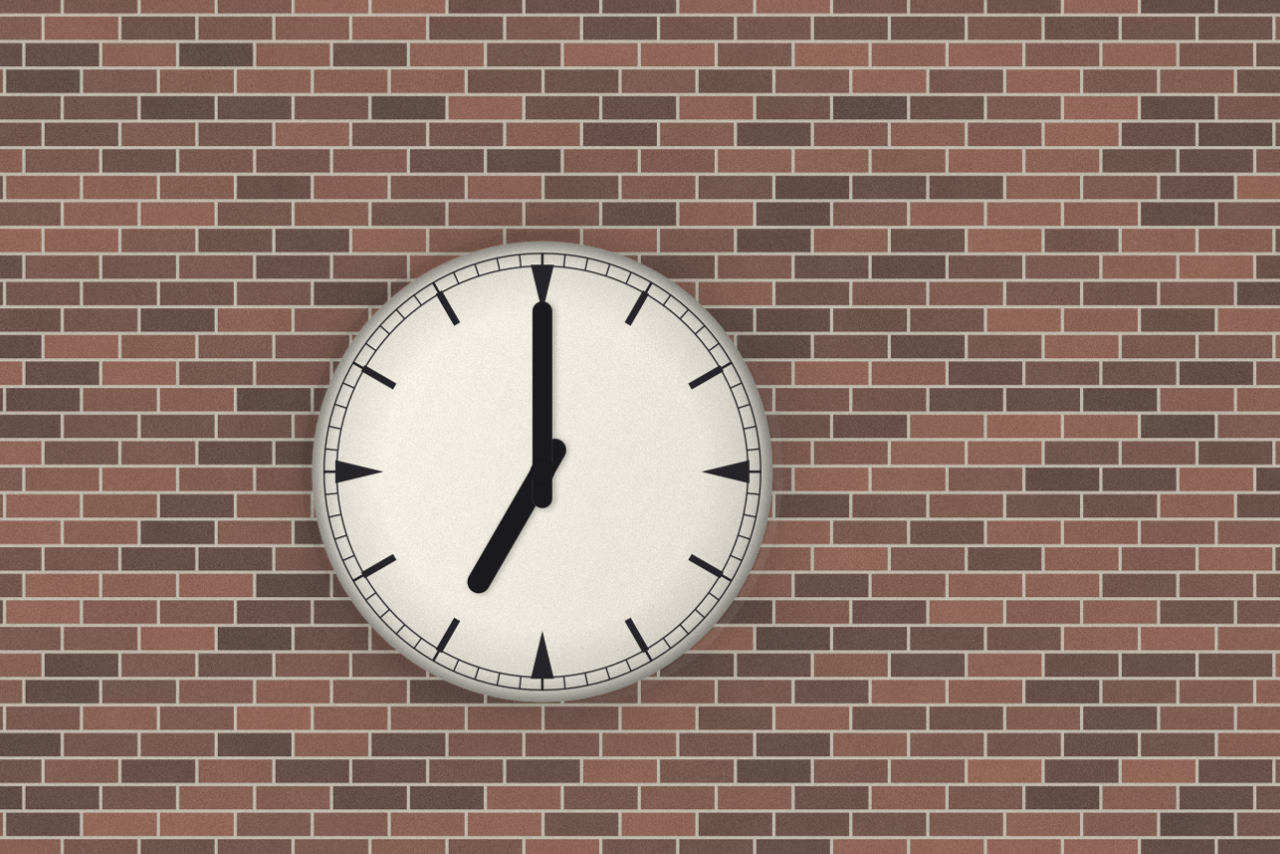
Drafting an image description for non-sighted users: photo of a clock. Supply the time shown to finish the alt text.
7:00
